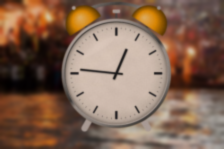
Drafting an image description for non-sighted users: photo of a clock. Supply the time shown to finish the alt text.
12:46
